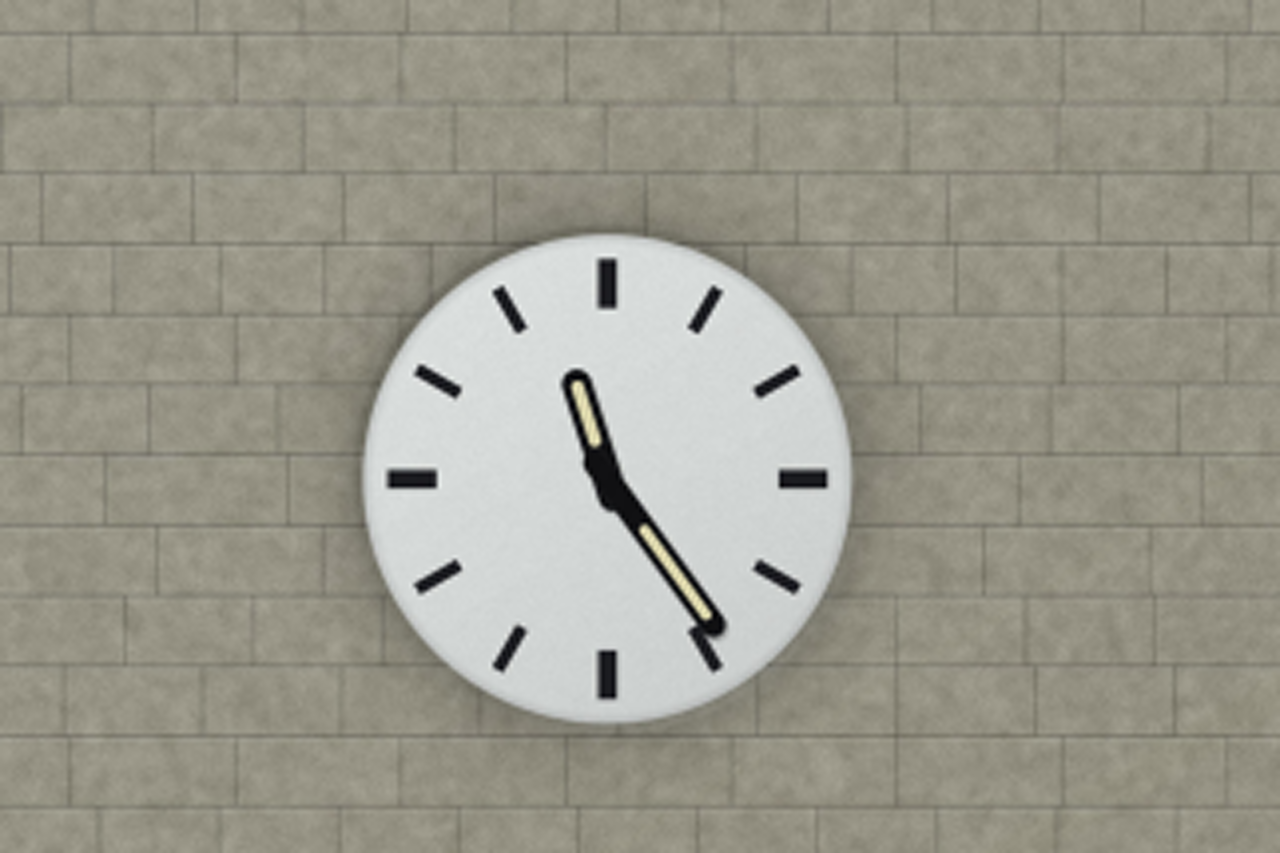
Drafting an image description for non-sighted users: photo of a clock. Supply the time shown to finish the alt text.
11:24
